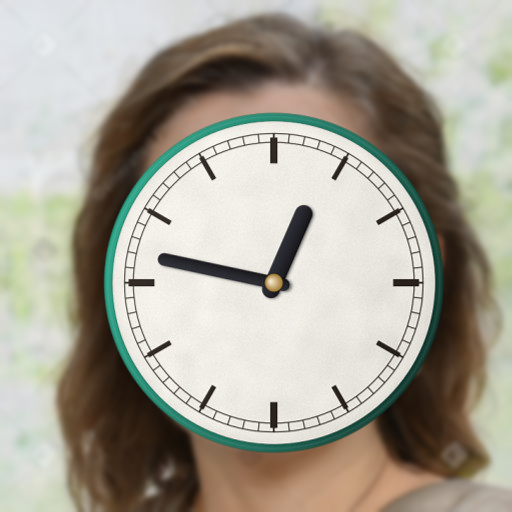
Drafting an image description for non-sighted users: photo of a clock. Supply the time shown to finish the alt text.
12:47
